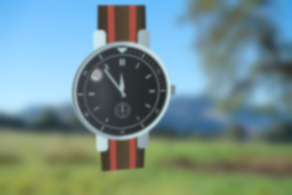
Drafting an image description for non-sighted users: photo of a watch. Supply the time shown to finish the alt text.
11:54
